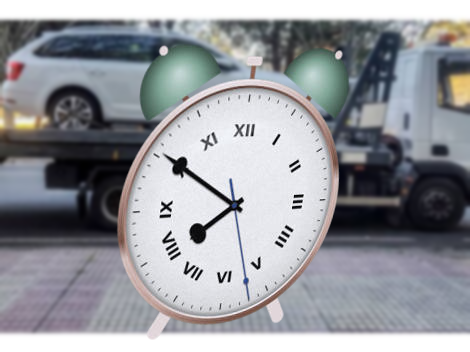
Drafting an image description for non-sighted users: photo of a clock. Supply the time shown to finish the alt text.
7:50:27
